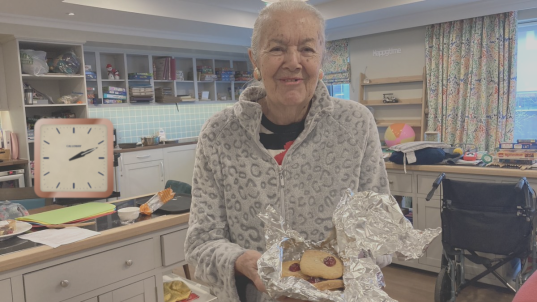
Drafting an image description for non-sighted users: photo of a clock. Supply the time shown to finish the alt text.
2:11
